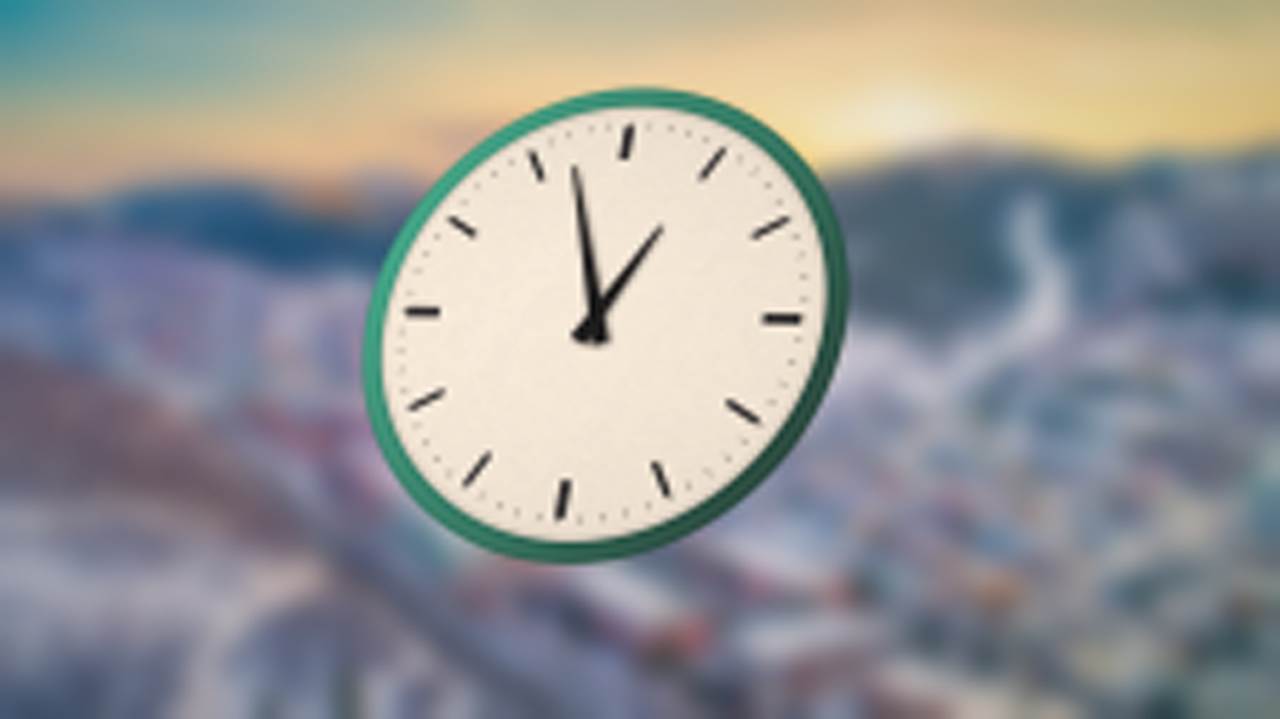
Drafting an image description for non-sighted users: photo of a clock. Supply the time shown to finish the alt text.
12:57
